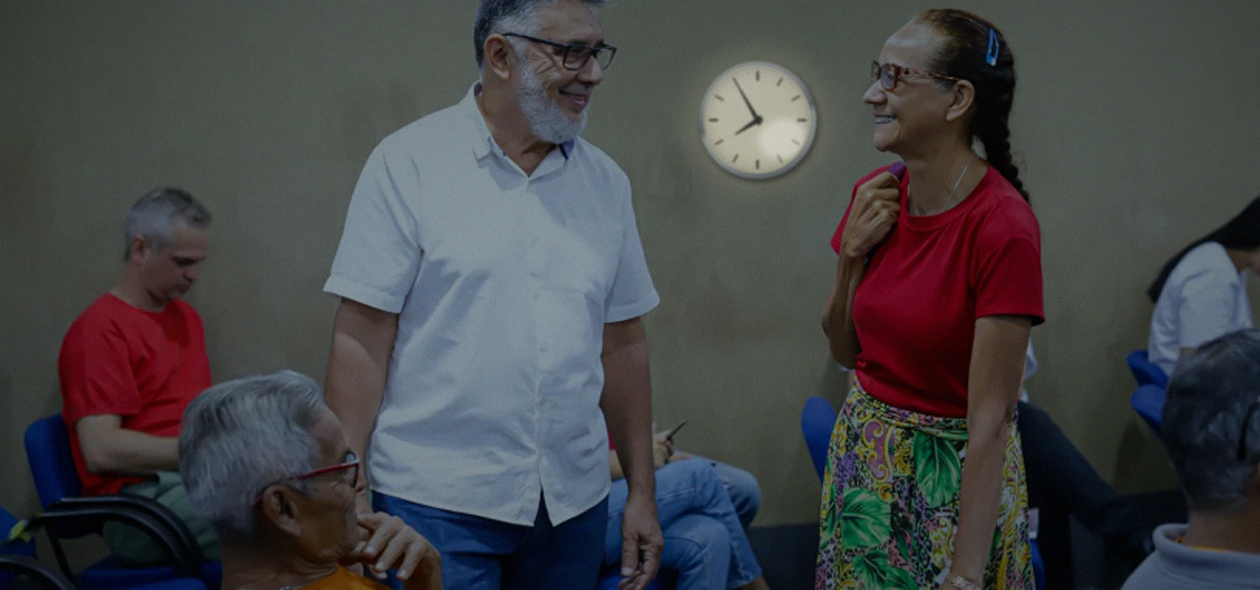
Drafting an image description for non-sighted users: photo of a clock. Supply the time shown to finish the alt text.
7:55
